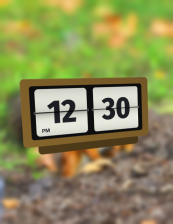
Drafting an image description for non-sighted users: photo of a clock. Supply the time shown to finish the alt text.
12:30
